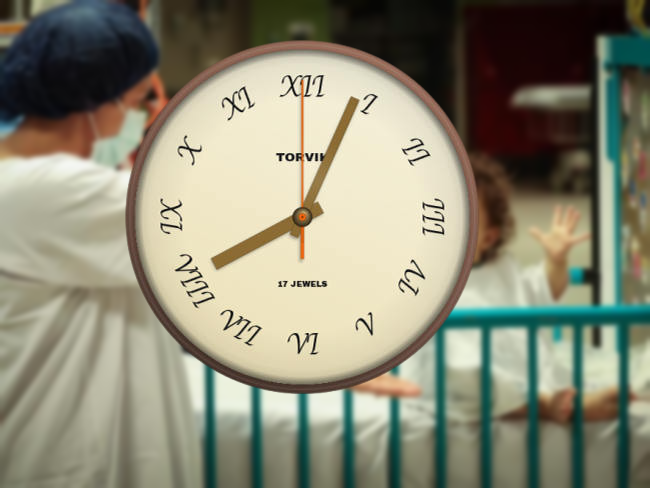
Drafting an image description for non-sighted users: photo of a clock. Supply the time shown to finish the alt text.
8:04:00
